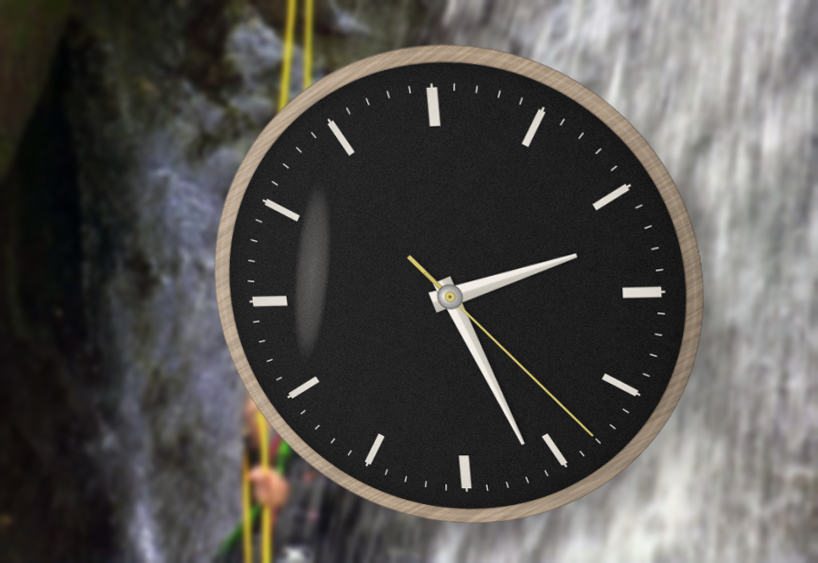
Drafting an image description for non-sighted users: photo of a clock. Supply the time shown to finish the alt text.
2:26:23
